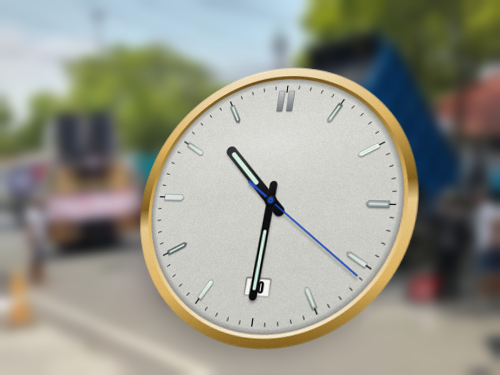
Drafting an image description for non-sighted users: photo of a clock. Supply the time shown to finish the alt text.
10:30:21
